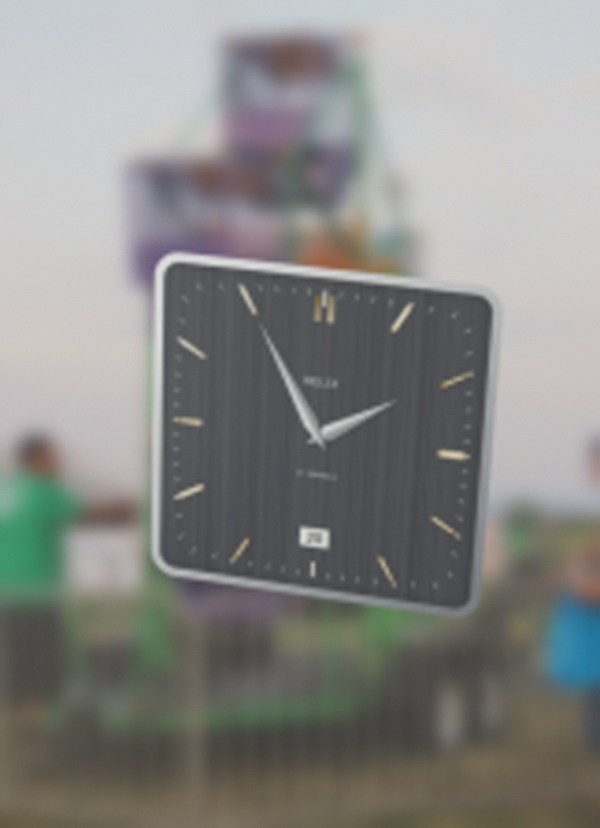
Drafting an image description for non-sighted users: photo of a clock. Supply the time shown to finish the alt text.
1:55
